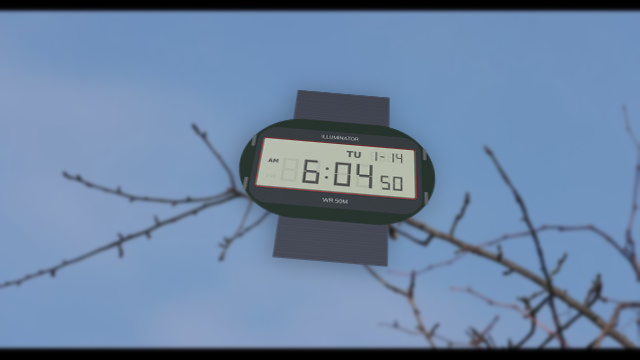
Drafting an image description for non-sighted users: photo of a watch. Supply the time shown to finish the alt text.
6:04:50
